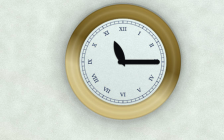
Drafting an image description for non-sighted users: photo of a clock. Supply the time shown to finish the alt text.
11:15
